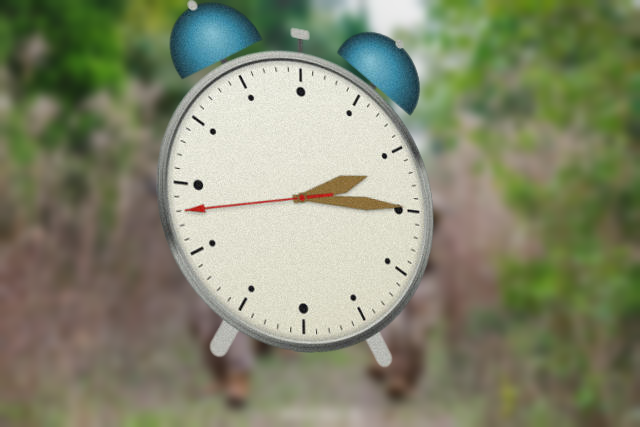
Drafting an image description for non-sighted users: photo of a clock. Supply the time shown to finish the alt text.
2:14:43
